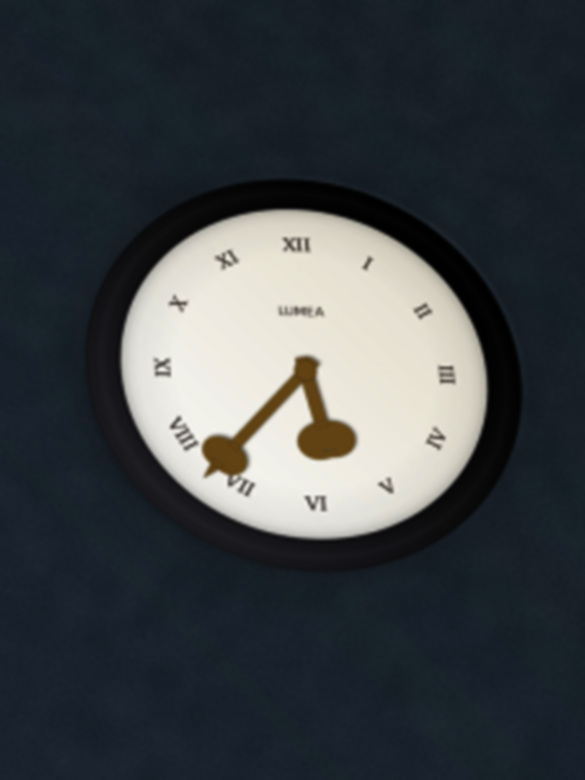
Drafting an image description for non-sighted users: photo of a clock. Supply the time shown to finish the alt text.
5:37
